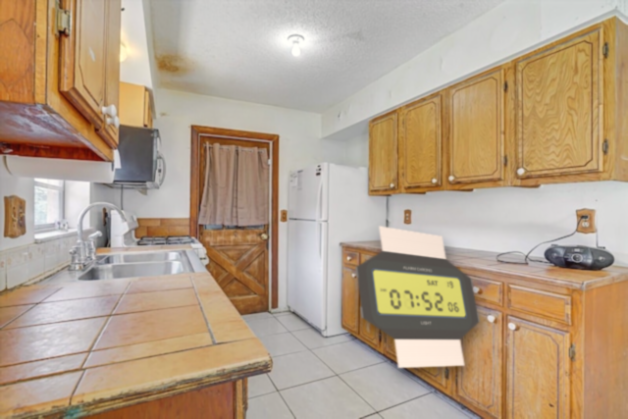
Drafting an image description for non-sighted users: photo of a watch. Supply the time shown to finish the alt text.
7:52
